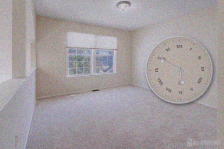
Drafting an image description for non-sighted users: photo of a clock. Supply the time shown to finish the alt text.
5:50
